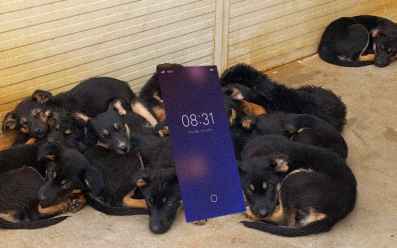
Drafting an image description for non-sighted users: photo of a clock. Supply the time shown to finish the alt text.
8:31
